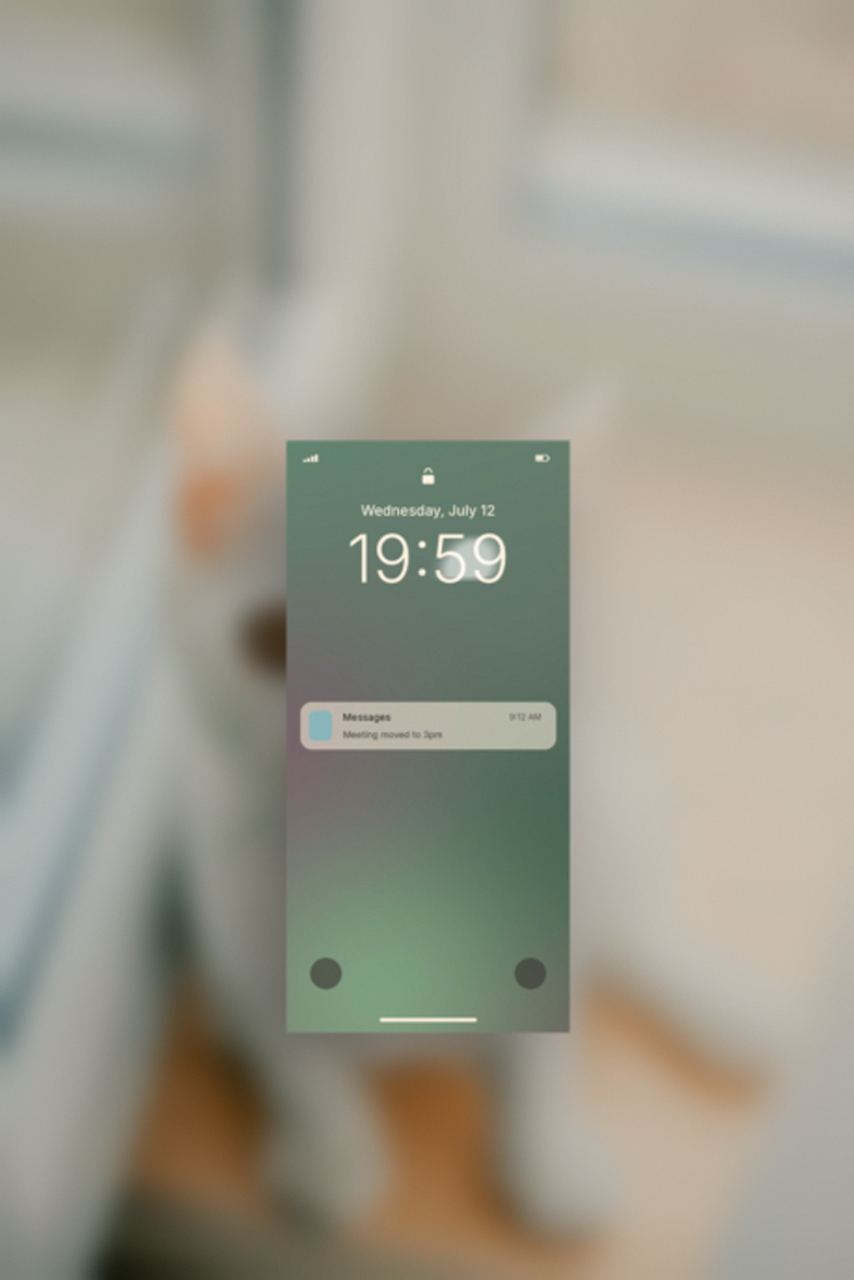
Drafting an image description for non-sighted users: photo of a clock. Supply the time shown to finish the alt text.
19:59
